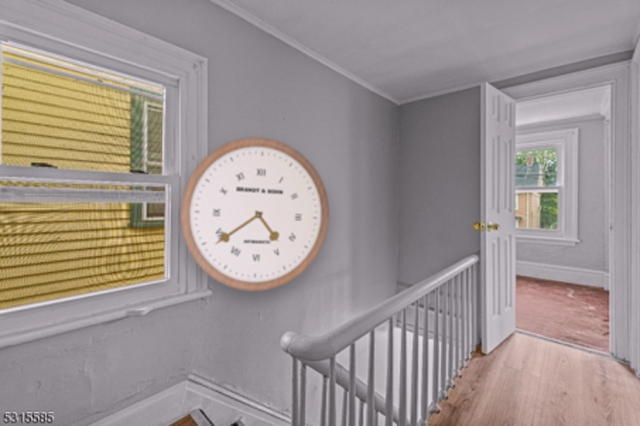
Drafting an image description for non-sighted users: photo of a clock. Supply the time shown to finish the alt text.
4:39
